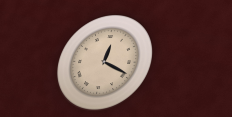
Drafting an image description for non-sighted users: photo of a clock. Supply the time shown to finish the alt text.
12:19
